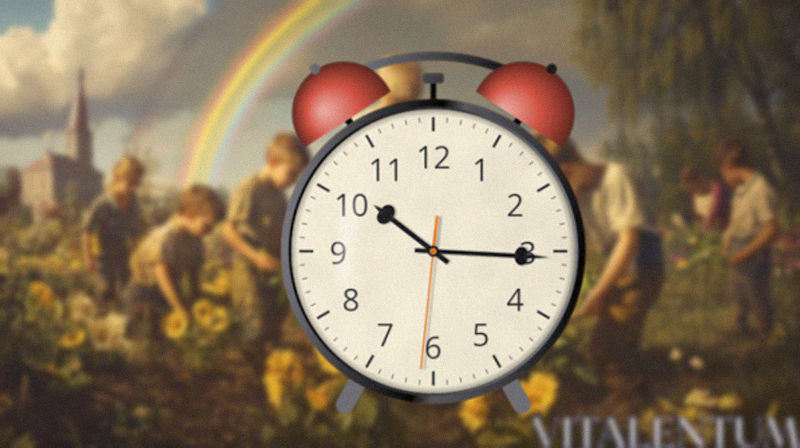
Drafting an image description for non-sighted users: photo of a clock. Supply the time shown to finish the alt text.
10:15:31
